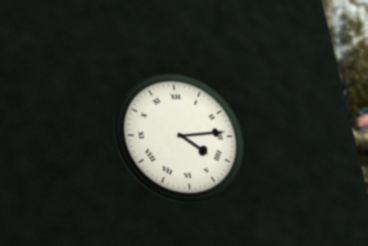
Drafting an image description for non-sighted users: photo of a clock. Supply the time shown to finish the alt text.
4:14
